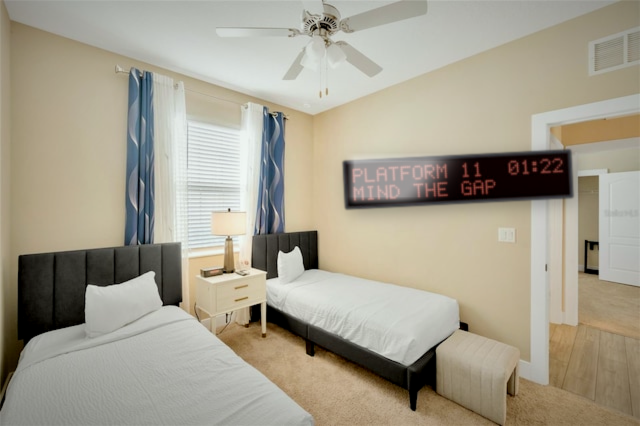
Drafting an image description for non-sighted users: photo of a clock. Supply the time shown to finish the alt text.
1:22
